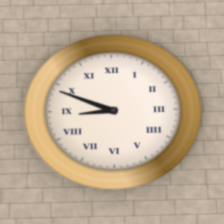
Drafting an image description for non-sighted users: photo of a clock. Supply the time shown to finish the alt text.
8:49
